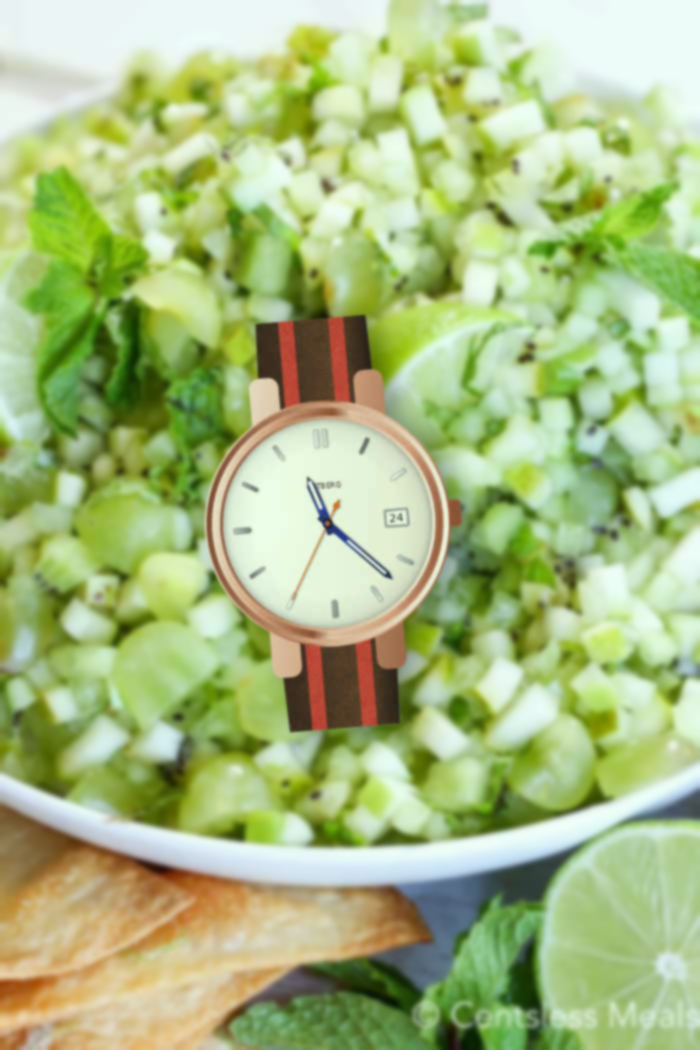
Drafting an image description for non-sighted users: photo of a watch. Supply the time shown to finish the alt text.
11:22:35
